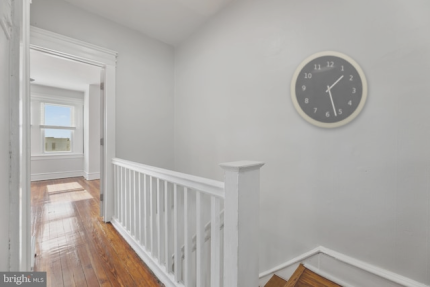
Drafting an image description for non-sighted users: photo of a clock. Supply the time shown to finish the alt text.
1:27
